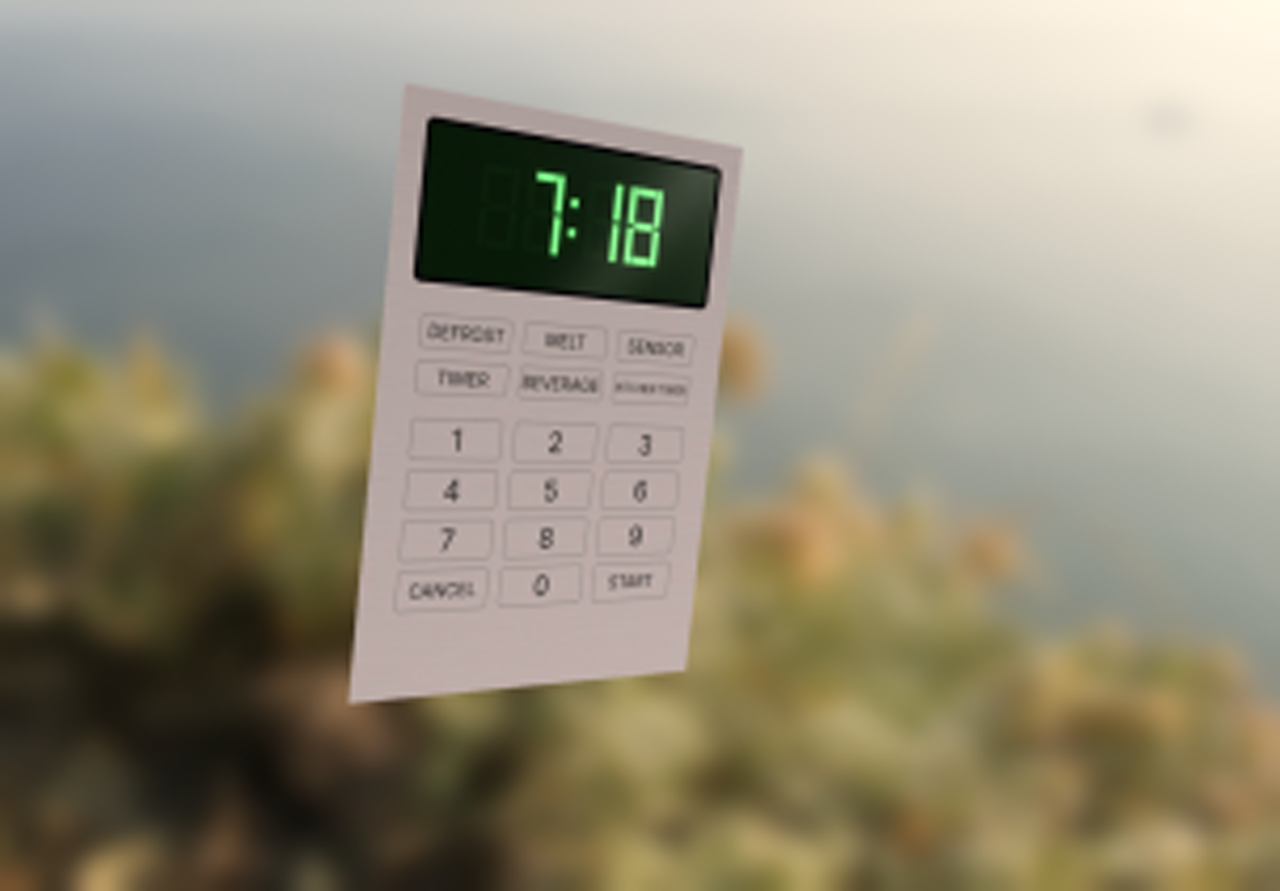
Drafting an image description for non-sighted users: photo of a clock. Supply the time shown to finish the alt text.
7:18
